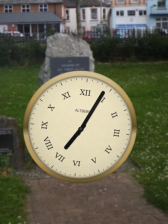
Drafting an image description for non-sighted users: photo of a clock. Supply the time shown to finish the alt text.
7:04
